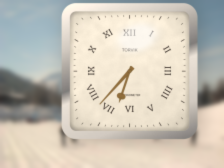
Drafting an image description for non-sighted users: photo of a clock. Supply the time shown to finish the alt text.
6:37
